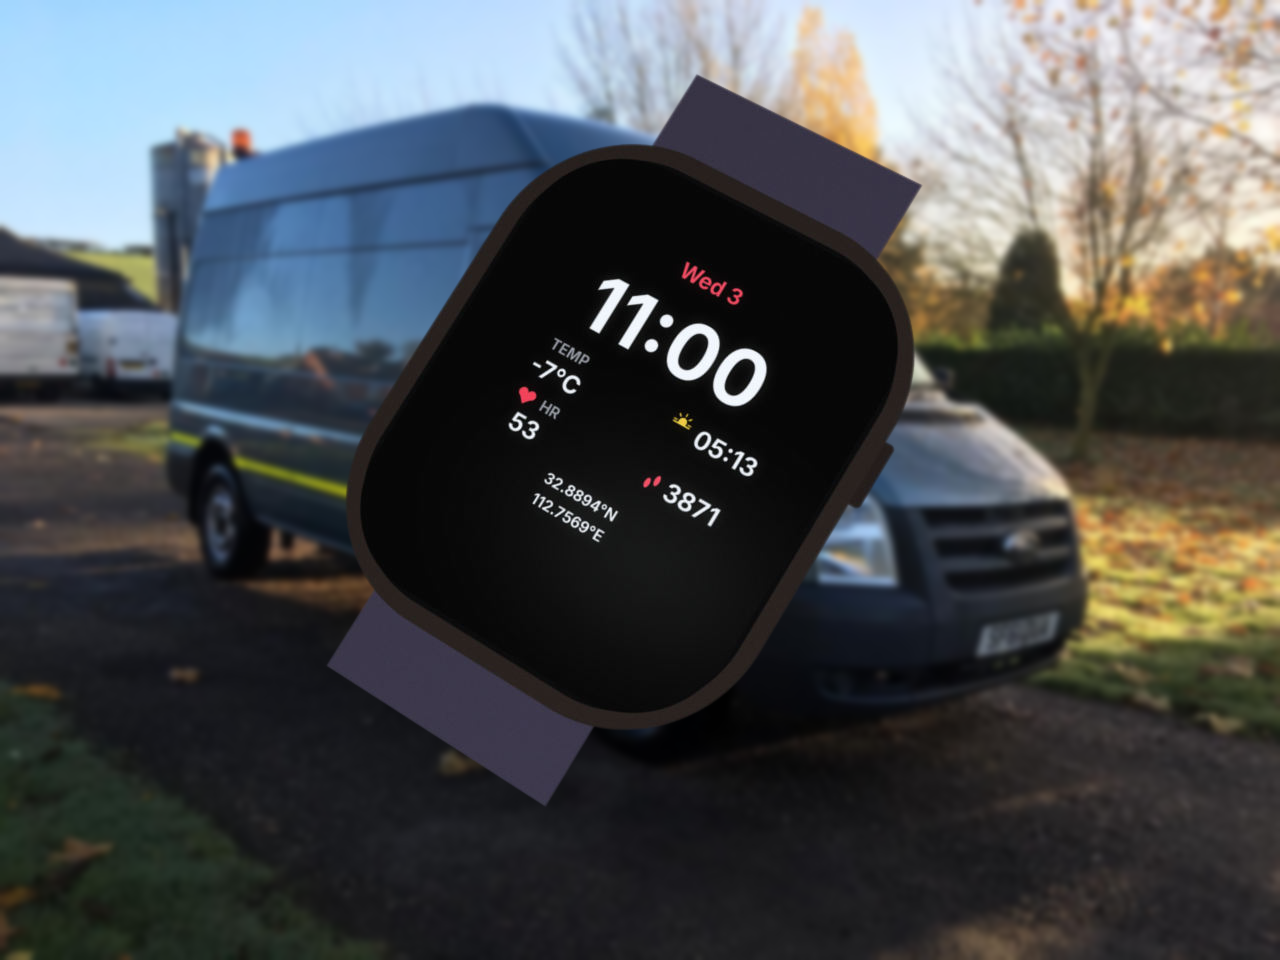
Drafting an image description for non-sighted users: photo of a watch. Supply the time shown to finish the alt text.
11:00
